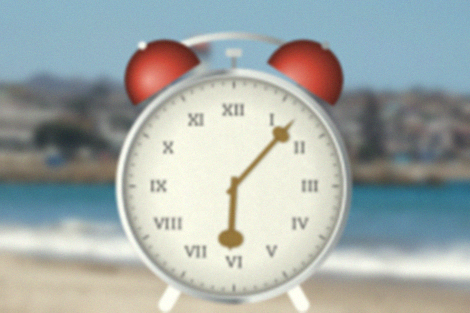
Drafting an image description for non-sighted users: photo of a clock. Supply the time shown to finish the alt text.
6:07
